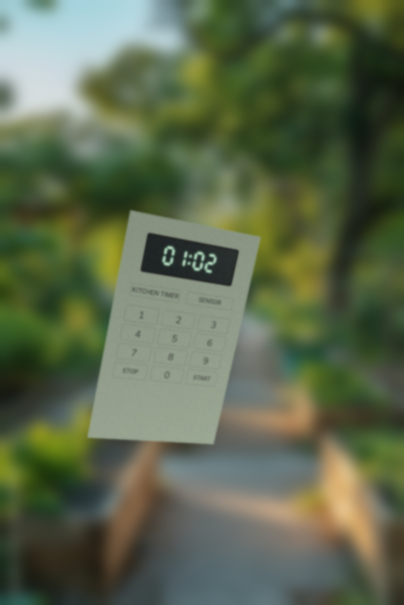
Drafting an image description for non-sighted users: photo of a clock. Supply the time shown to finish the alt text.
1:02
